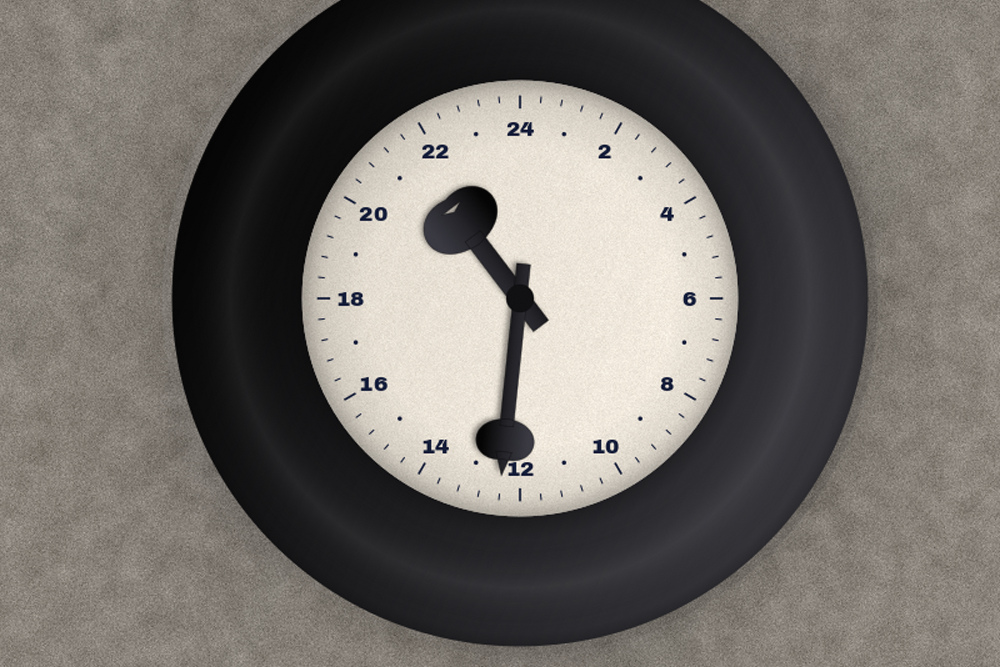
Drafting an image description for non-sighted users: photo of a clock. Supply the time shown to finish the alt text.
21:31
